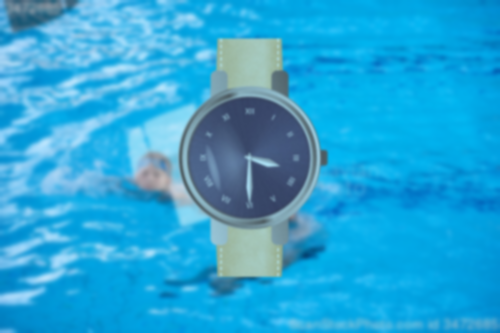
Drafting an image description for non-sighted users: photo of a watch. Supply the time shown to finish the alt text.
3:30
